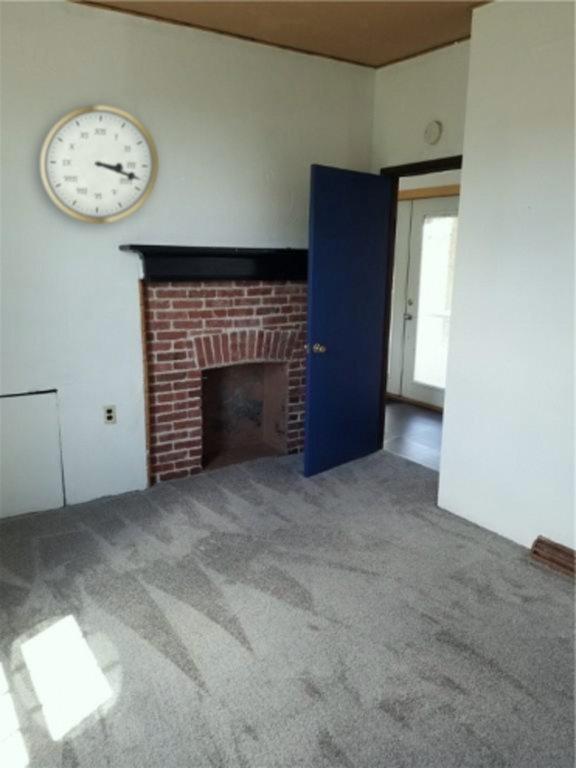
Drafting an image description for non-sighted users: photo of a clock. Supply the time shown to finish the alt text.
3:18
